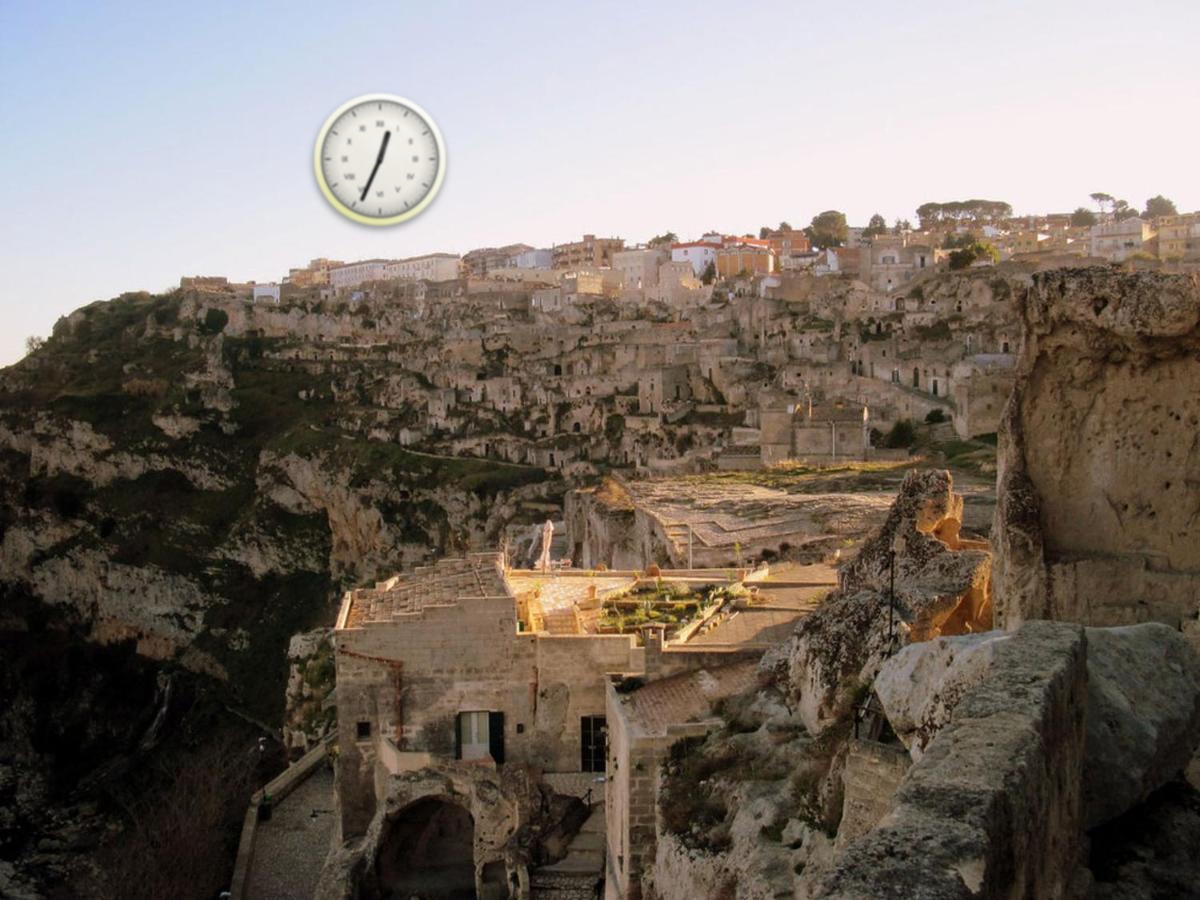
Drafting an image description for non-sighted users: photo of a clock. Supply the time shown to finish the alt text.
12:34
